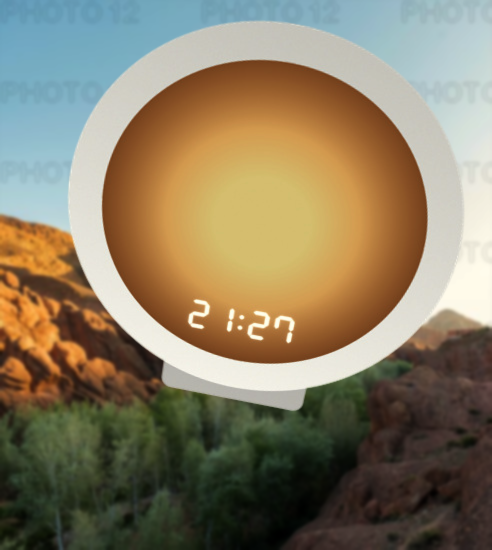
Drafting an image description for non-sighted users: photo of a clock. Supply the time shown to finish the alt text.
21:27
